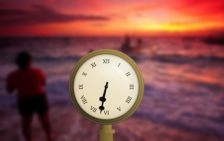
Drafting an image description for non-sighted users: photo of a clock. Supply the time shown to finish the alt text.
6:32
